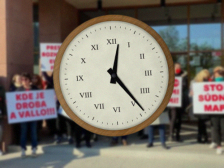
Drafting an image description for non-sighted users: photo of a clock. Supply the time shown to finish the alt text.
12:24
